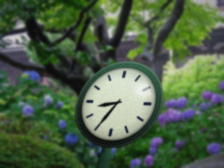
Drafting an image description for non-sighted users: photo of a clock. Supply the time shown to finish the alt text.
8:35
